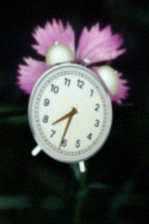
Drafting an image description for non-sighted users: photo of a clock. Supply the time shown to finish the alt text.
7:31
